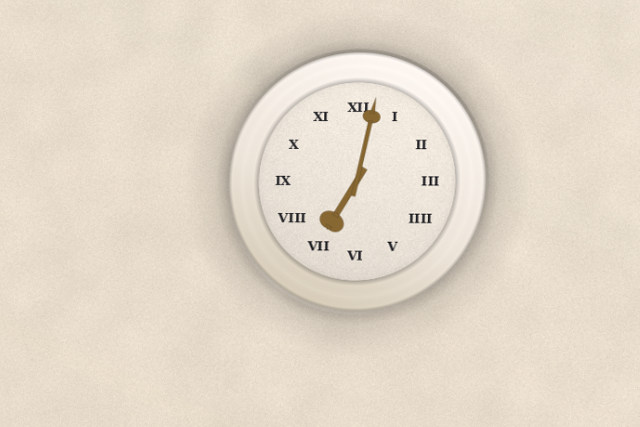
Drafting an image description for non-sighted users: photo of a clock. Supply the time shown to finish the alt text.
7:02
